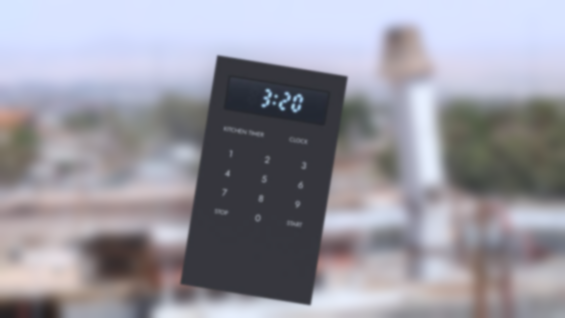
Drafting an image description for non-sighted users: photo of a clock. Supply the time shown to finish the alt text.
3:20
